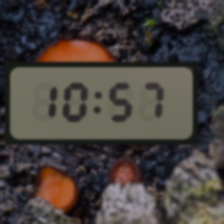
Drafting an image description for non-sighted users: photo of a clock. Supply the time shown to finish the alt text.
10:57
